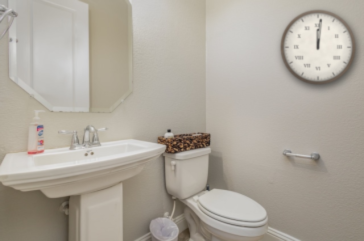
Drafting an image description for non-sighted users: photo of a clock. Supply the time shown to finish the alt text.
12:01
